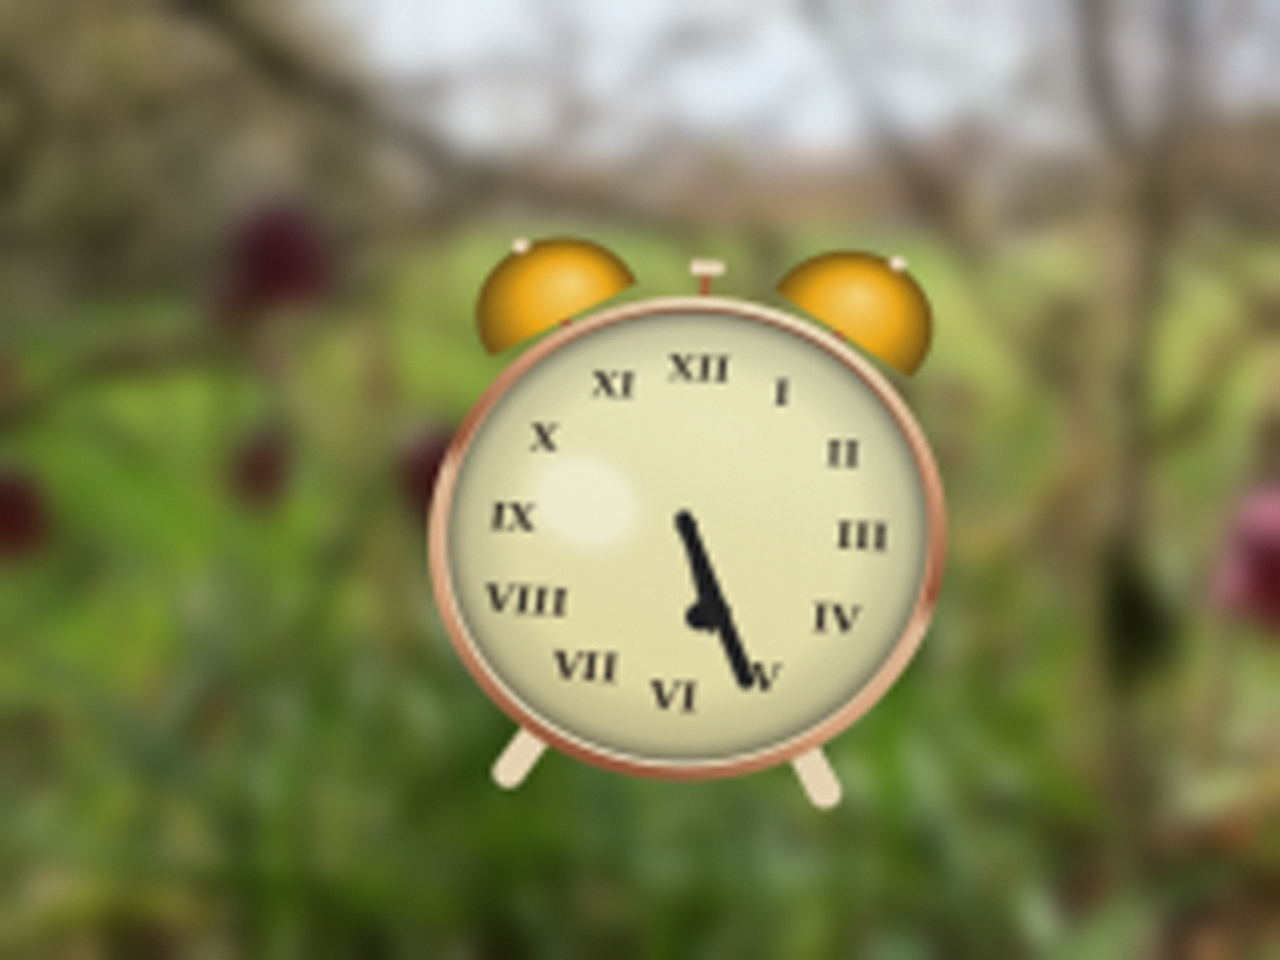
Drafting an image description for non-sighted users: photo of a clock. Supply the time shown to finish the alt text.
5:26
